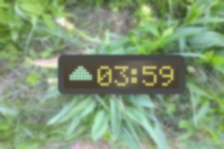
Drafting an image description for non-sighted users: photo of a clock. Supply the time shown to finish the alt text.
3:59
